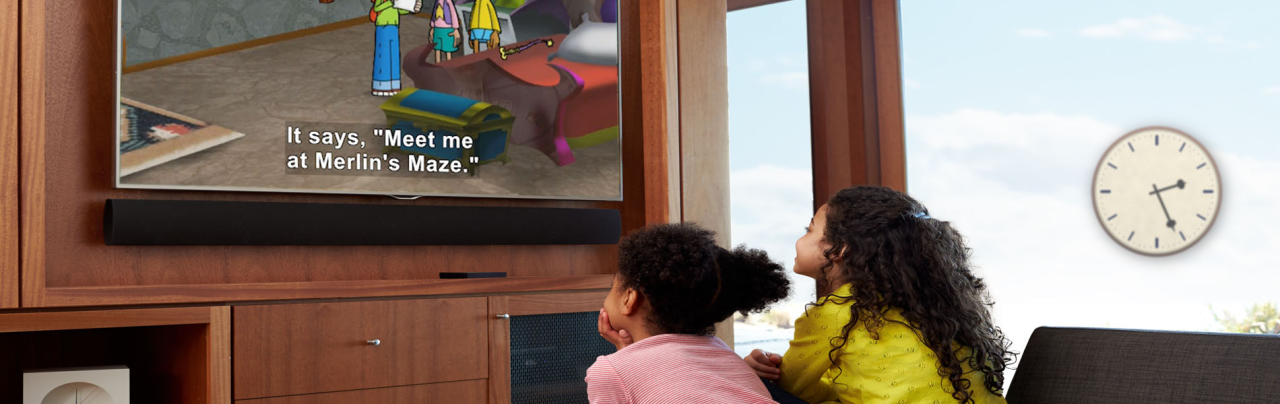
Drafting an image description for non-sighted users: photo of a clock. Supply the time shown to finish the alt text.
2:26
